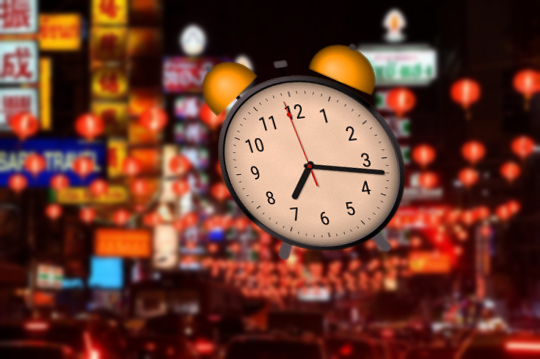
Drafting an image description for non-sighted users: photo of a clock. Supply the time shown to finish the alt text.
7:16:59
